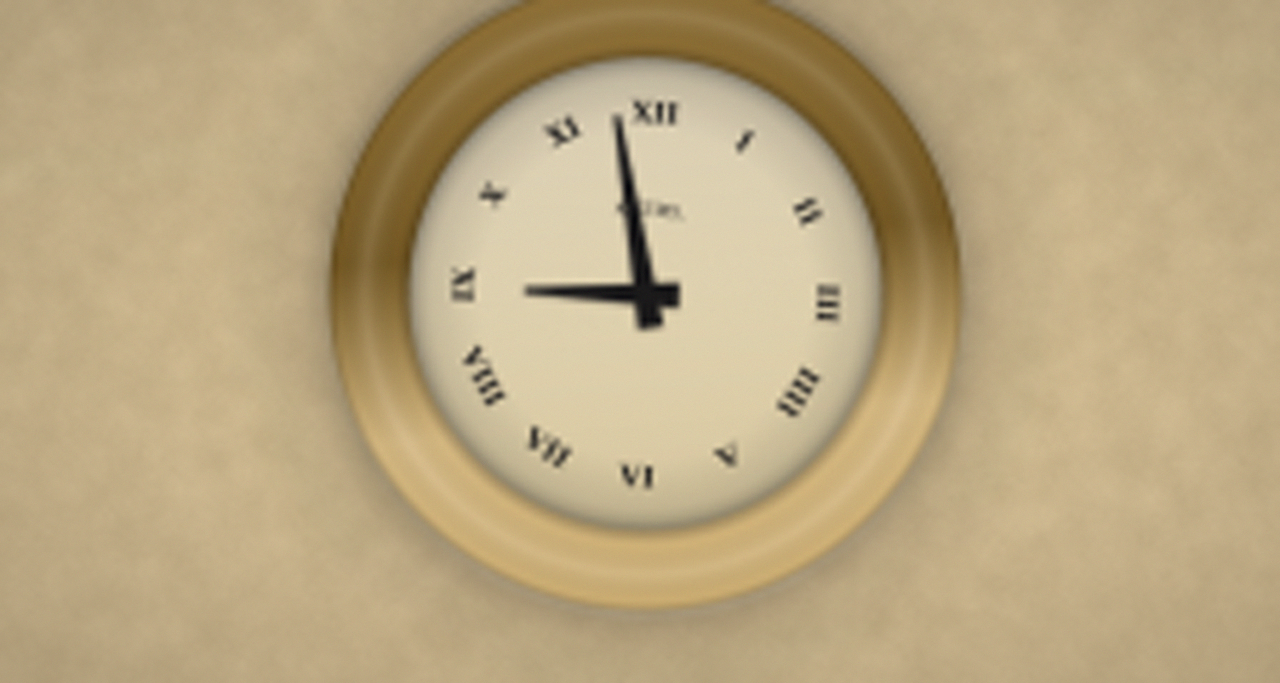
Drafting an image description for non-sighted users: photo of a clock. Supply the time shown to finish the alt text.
8:58
